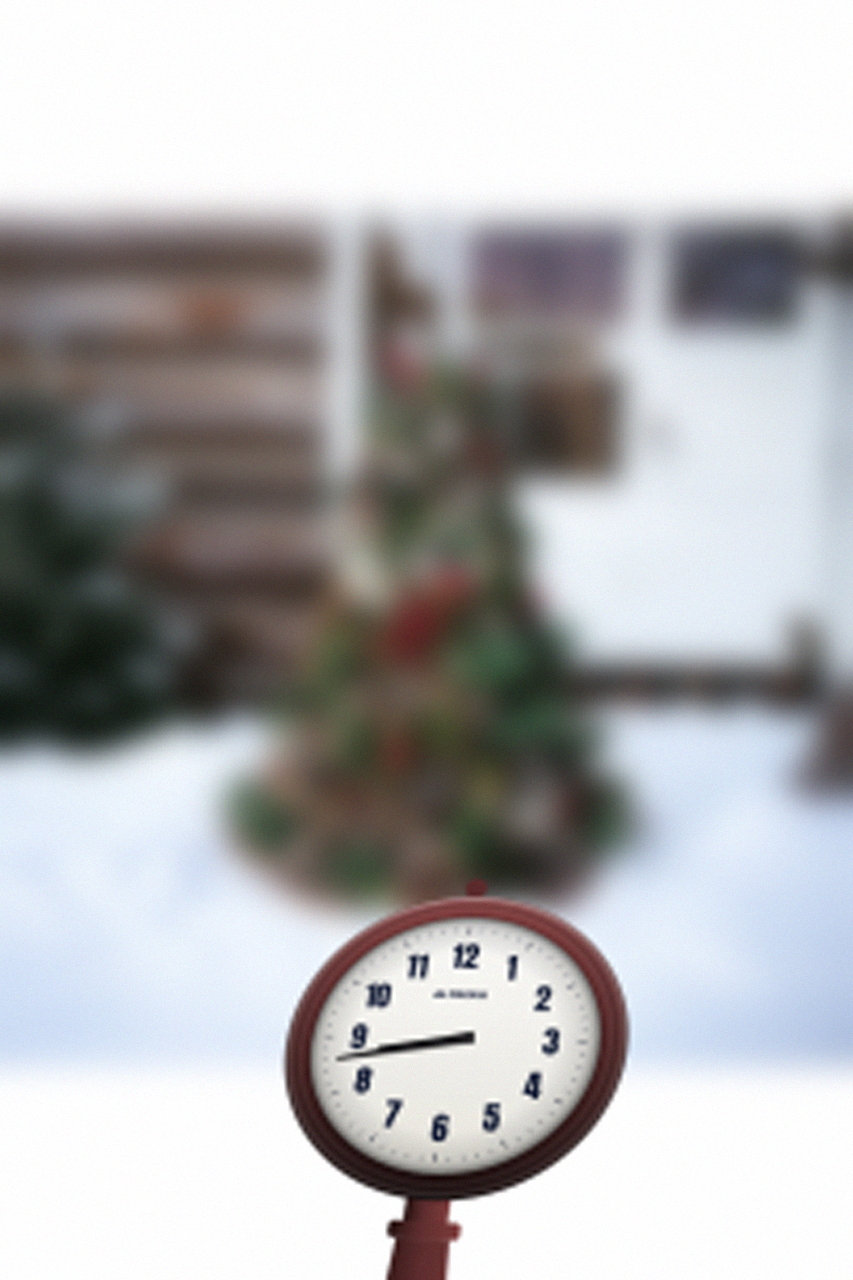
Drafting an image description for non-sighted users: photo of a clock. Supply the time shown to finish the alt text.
8:43
